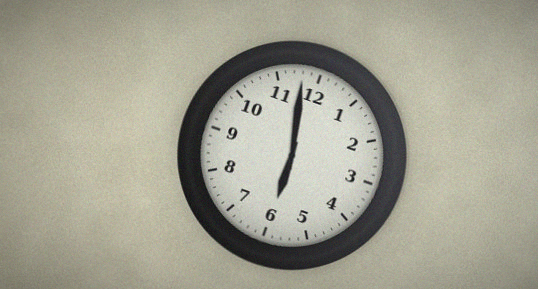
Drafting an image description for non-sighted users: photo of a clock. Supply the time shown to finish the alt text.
5:58
